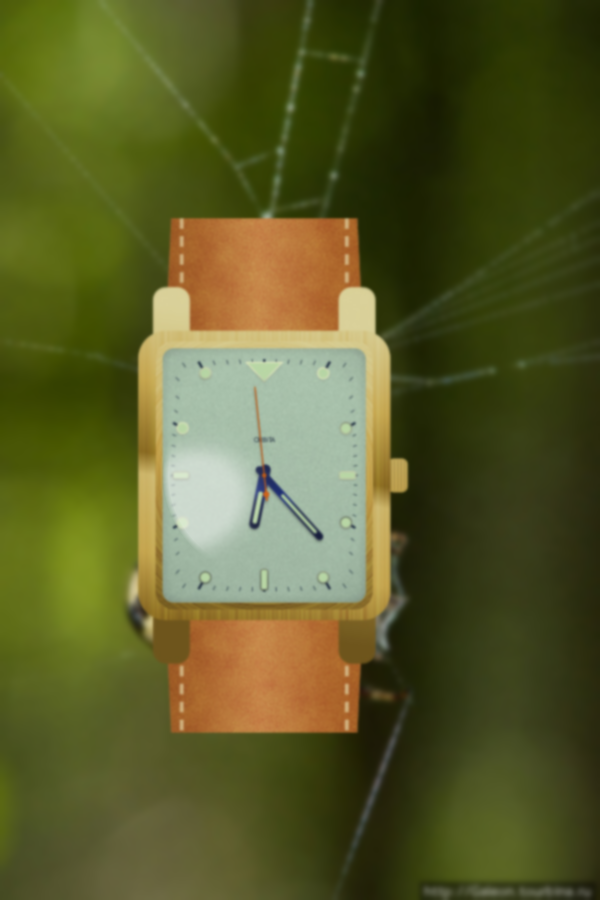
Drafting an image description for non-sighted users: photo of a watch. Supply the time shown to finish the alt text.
6:22:59
